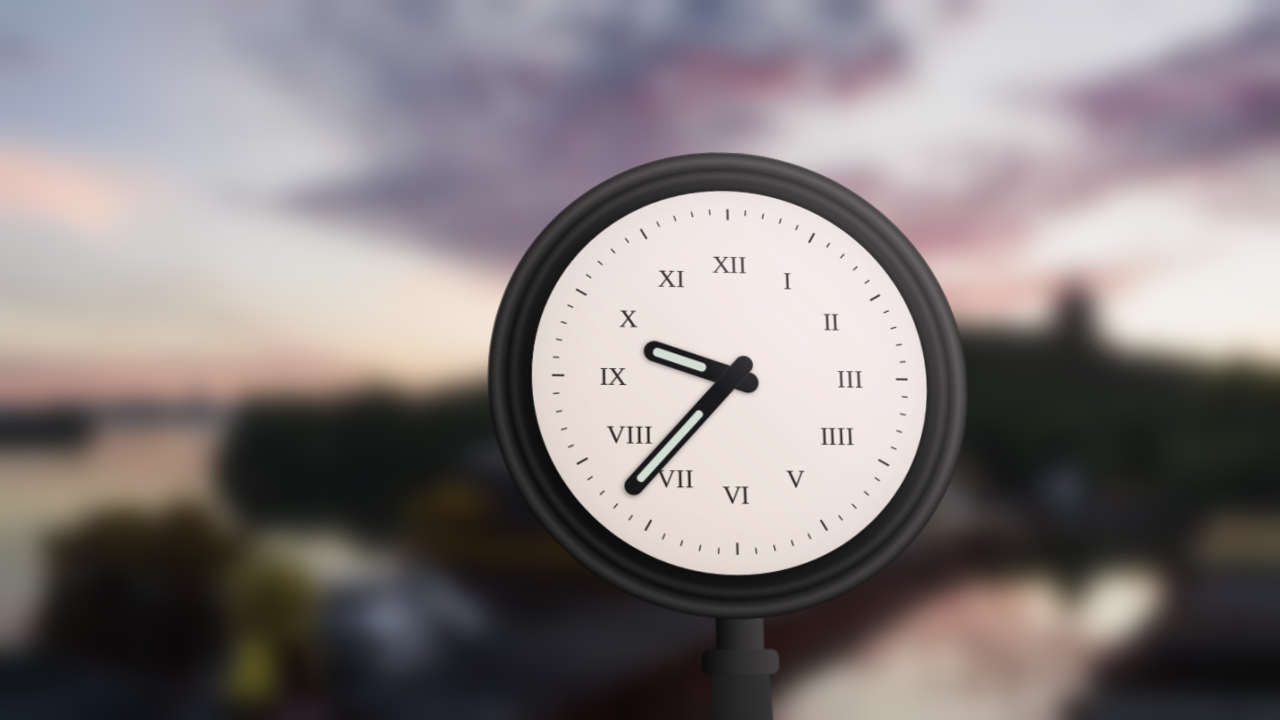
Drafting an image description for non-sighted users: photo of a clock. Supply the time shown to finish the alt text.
9:37
